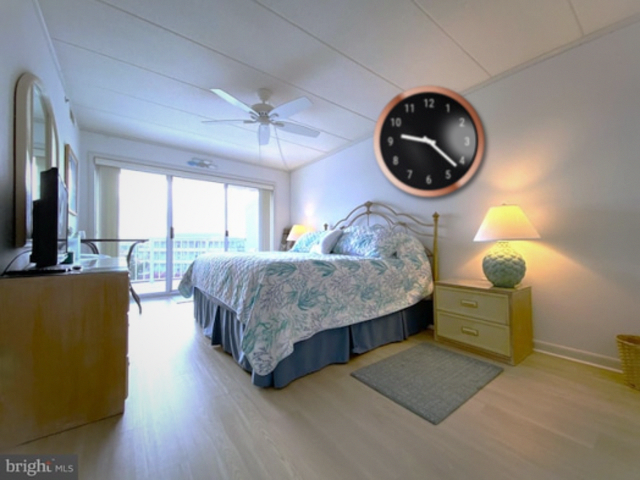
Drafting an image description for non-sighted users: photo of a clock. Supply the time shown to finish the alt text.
9:22
